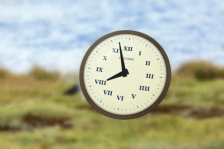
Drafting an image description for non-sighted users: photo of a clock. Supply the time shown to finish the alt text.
7:57
